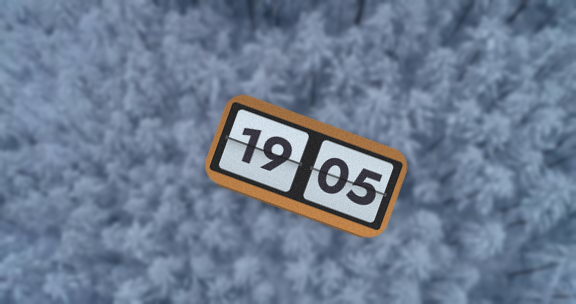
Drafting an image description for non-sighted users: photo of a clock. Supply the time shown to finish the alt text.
19:05
